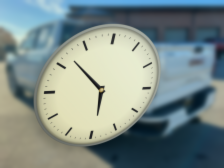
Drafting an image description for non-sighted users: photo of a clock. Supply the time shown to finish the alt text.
5:52
